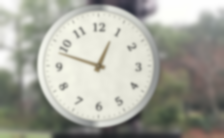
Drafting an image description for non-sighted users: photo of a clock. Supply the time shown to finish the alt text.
12:48
